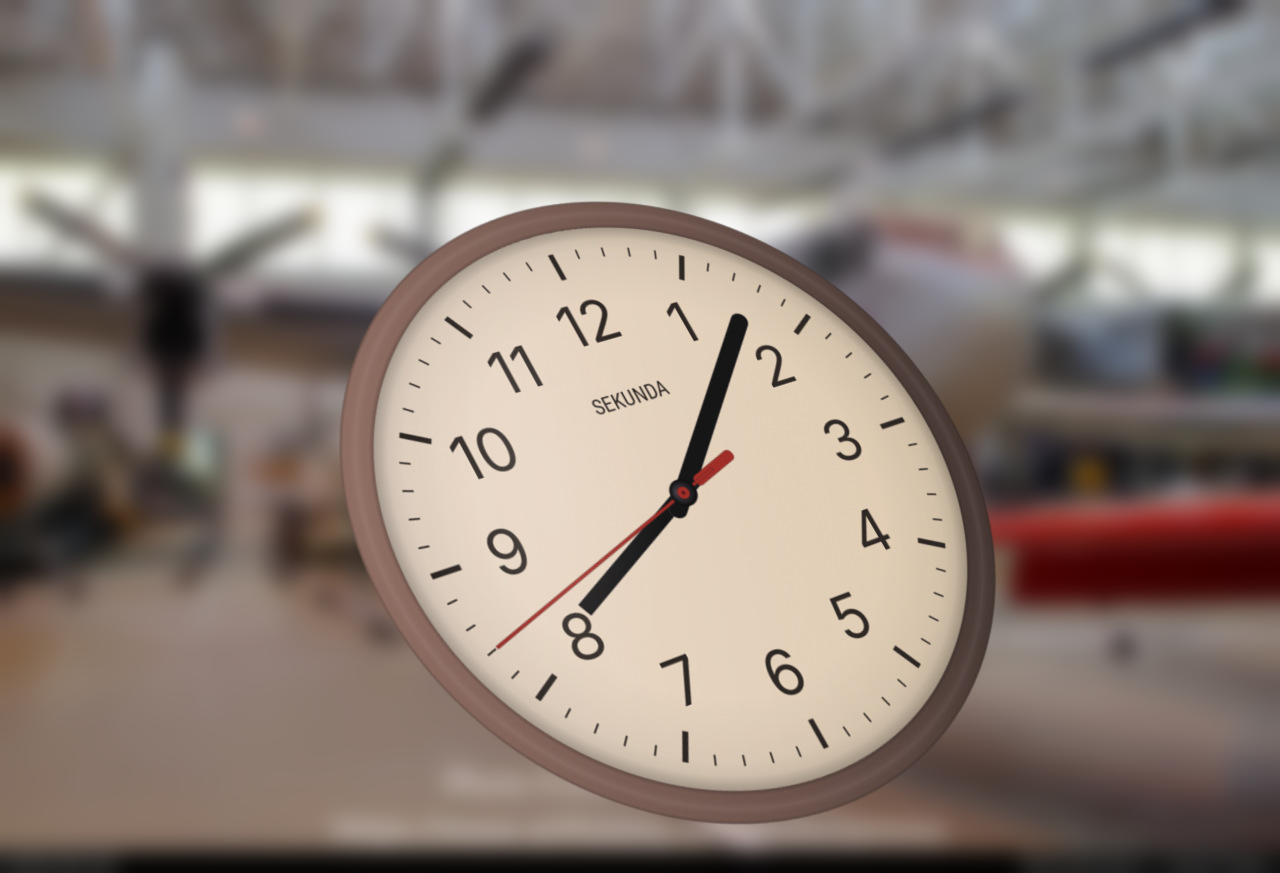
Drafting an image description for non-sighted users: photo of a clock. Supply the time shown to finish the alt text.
8:07:42
